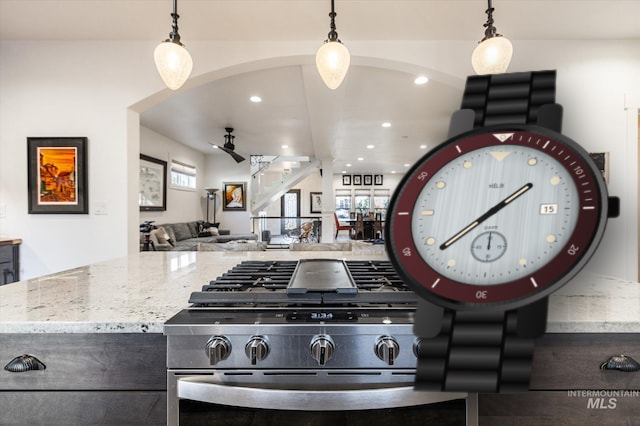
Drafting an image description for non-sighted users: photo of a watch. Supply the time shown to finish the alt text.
1:38
